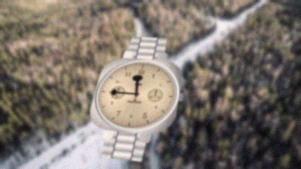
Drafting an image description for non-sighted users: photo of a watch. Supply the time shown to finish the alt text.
11:45
